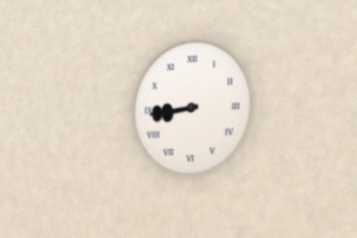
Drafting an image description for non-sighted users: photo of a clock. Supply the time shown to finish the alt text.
8:44
